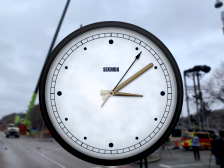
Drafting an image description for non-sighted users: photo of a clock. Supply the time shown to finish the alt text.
3:09:06
